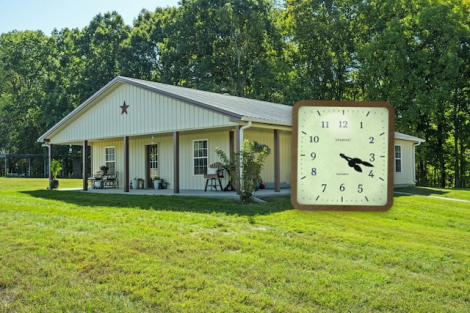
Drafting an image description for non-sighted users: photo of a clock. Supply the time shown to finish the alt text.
4:18
